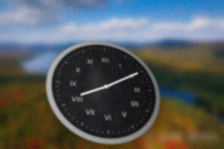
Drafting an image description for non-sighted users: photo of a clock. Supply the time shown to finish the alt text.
8:10
